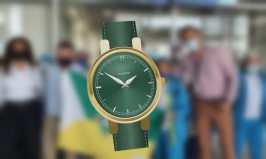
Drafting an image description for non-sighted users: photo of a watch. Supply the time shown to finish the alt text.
1:51
